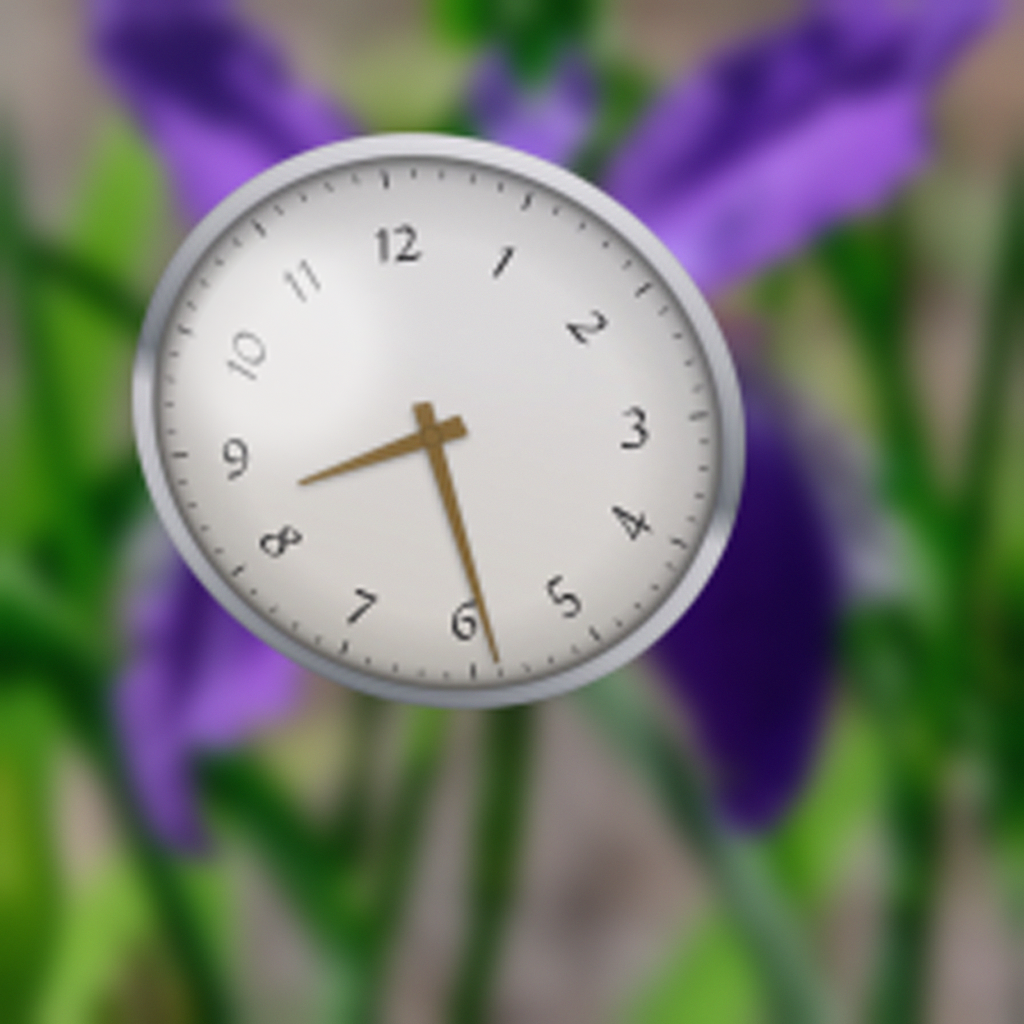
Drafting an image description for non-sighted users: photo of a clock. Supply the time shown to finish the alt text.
8:29
